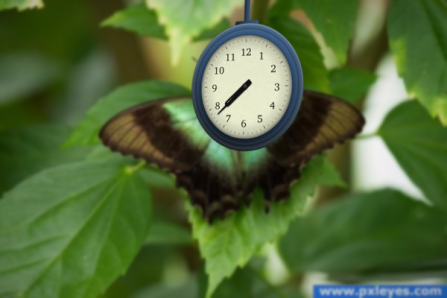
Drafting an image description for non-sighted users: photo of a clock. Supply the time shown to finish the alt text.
7:38
